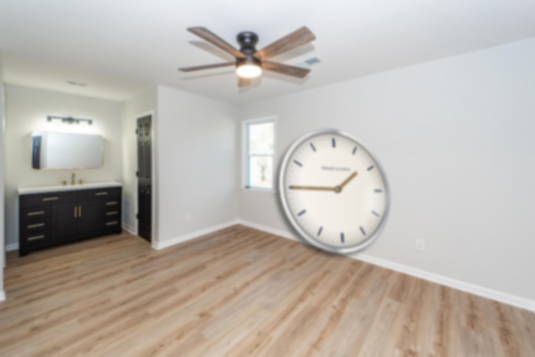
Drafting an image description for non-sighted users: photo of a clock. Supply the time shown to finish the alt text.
1:45
